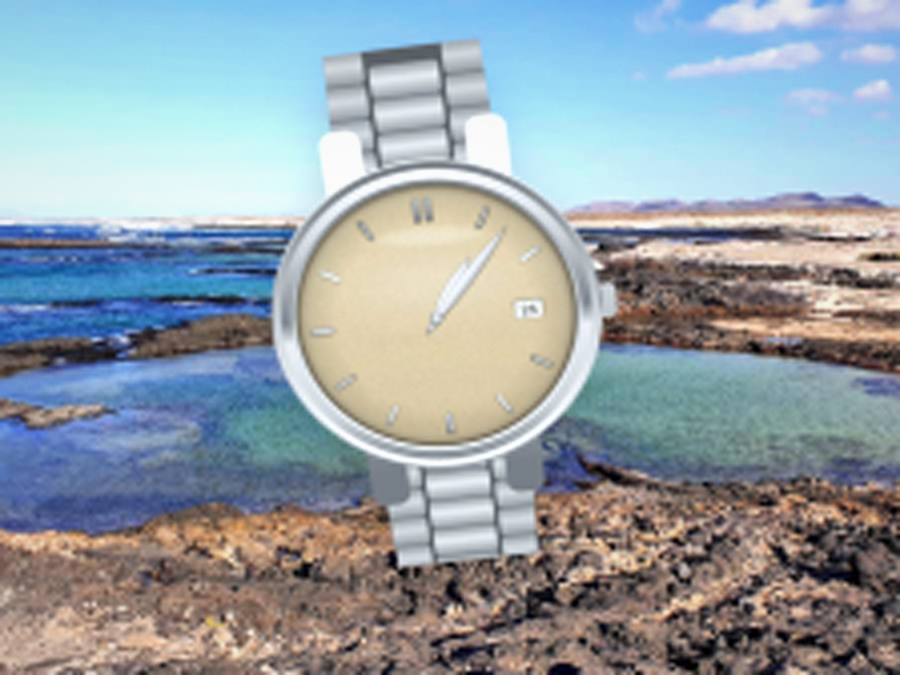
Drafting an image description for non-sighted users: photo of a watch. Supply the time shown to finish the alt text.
1:07
